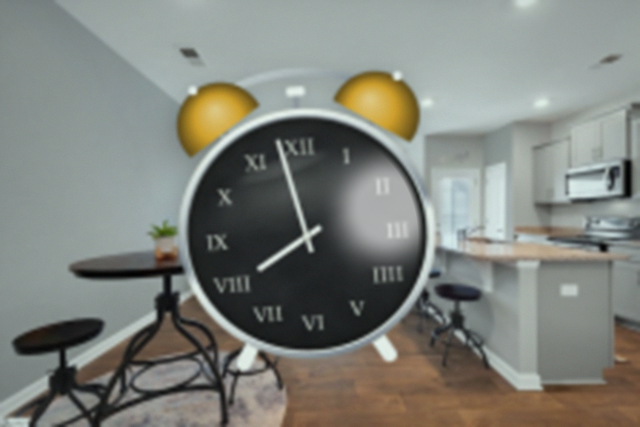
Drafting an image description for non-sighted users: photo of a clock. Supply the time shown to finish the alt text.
7:58
